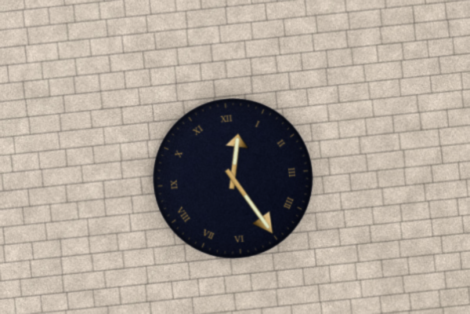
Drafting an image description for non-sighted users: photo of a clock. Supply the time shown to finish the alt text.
12:25
